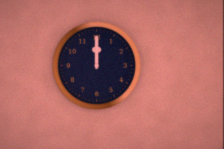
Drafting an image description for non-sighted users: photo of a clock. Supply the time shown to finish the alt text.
12:00
